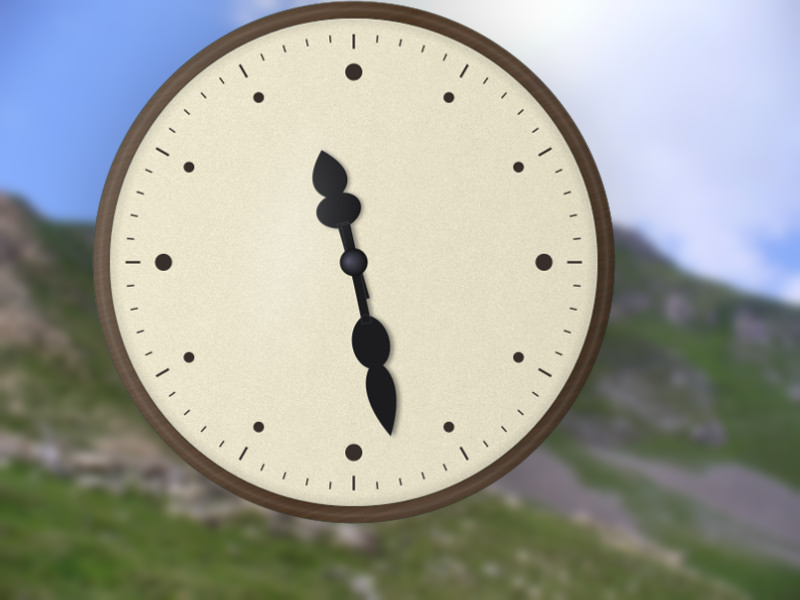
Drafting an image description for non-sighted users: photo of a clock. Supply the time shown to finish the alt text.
11:28
